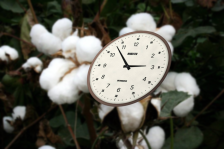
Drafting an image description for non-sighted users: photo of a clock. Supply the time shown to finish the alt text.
2:53
